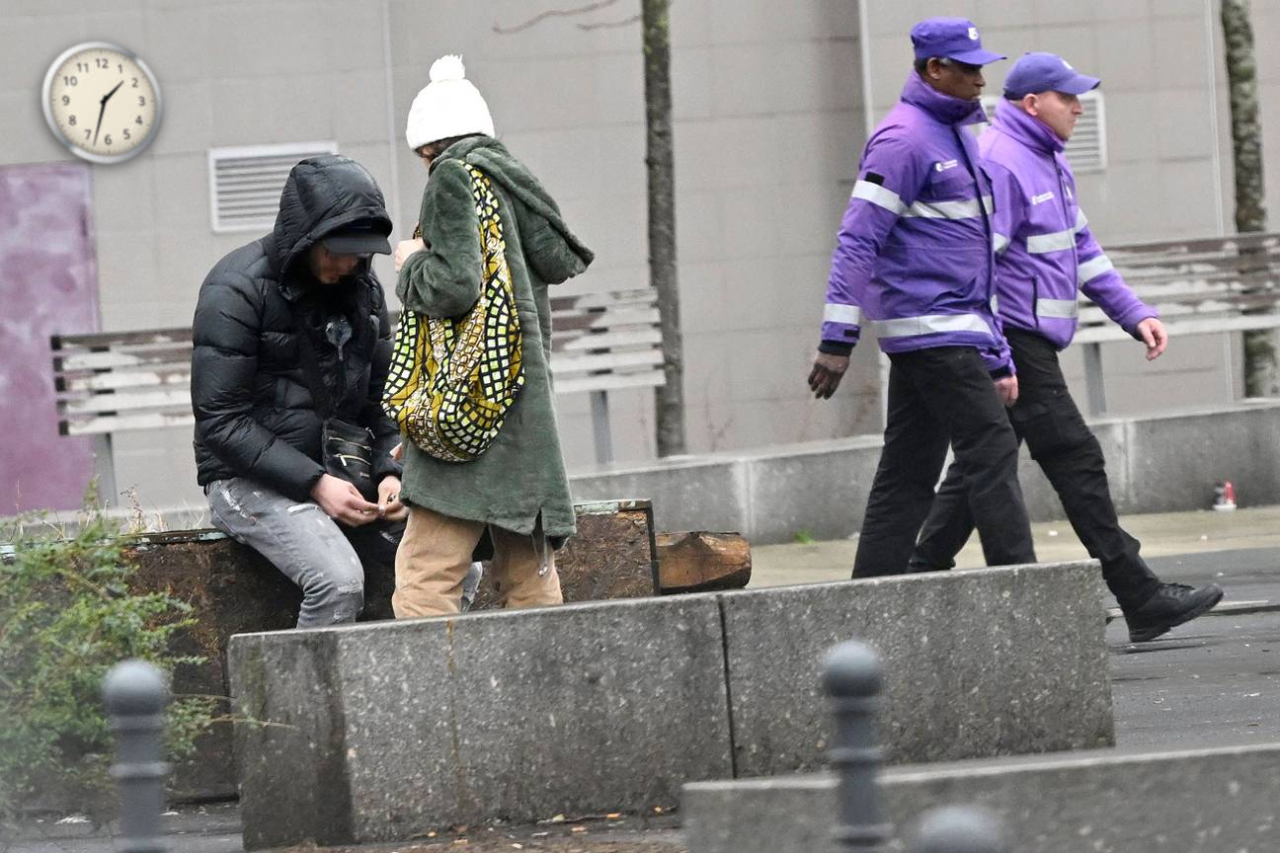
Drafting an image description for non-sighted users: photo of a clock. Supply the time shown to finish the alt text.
1:33
